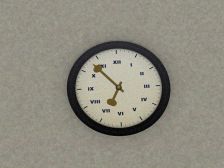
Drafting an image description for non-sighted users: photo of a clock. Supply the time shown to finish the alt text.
6:53
